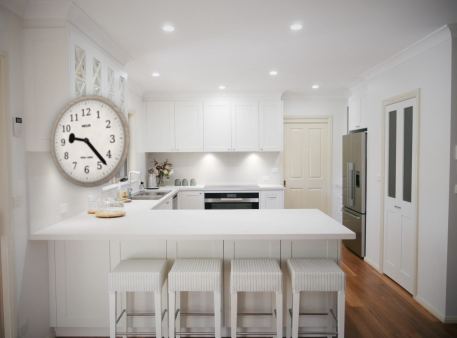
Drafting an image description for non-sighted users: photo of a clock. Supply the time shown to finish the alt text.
9:23
